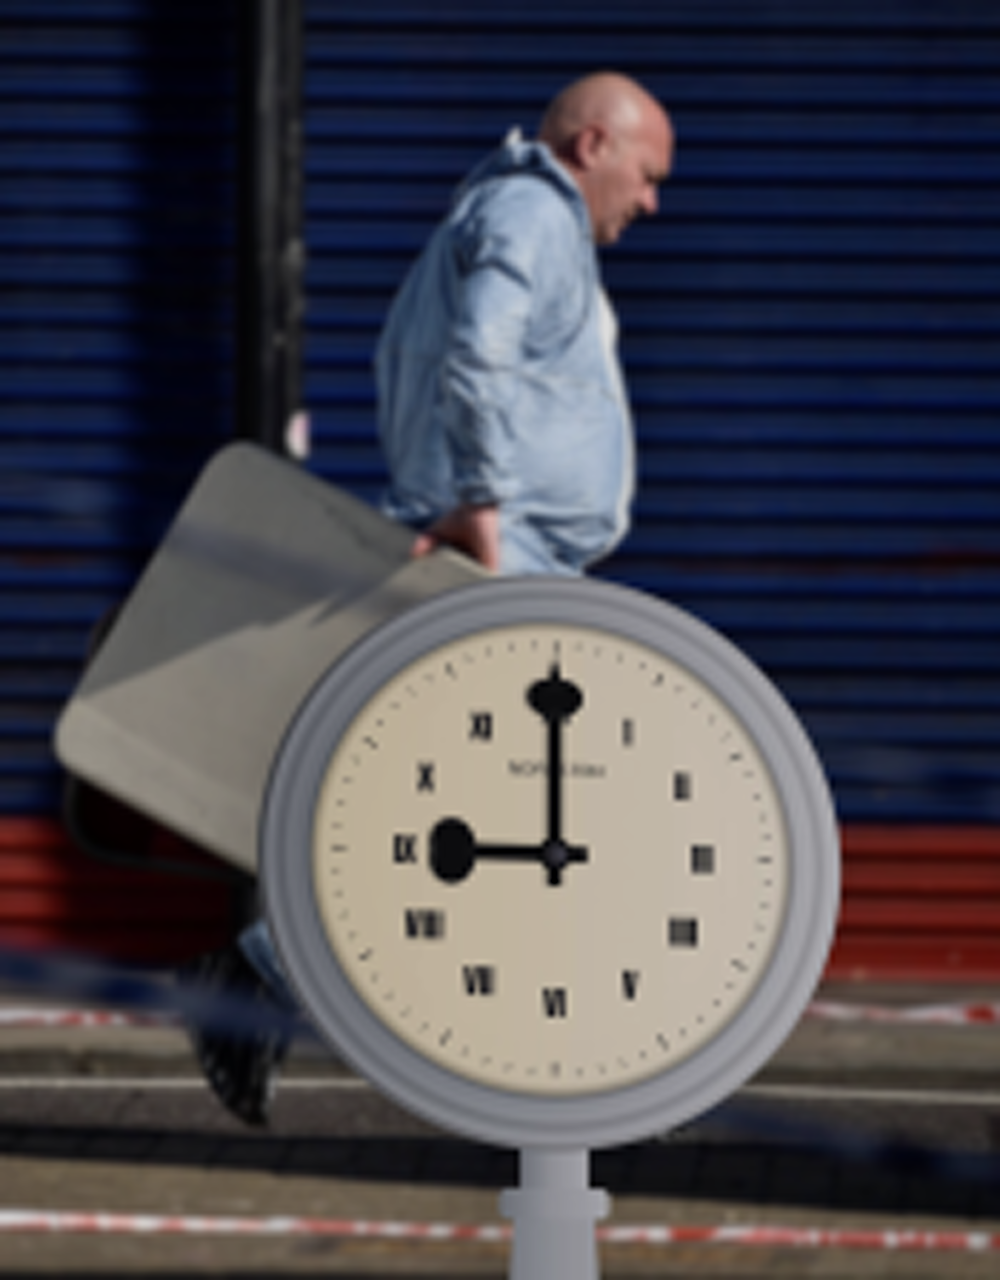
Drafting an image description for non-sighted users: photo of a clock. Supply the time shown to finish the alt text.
9:00
